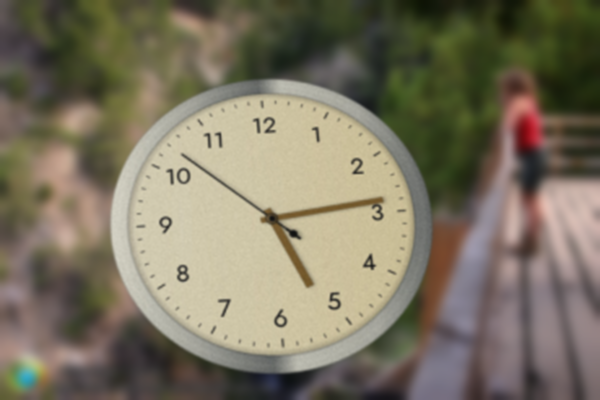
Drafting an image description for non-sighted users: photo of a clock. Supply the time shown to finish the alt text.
5:13:52
